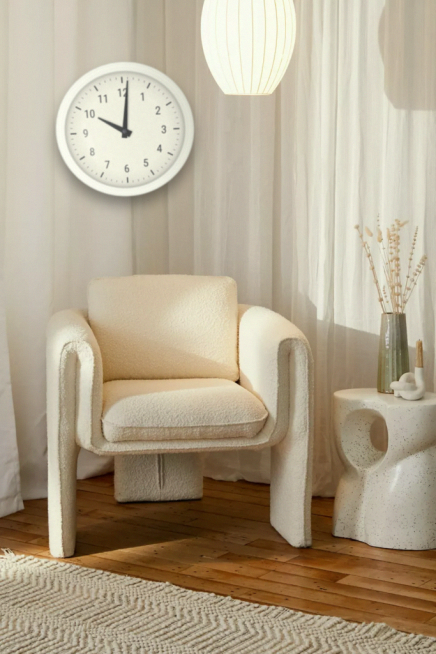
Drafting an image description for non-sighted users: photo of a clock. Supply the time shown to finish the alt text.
10:01
